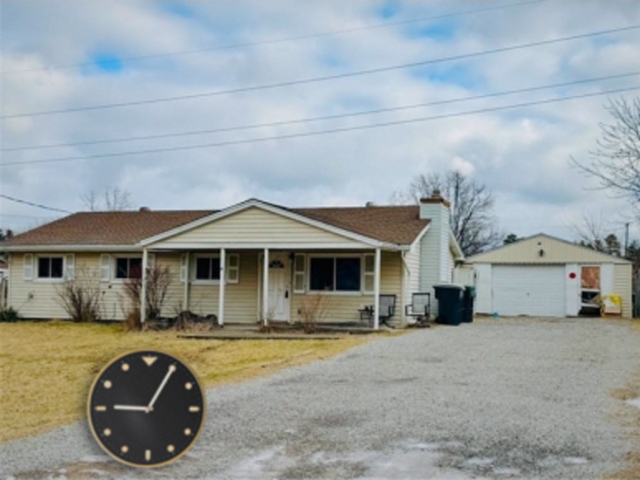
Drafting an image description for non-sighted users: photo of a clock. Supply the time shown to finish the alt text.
9:05
